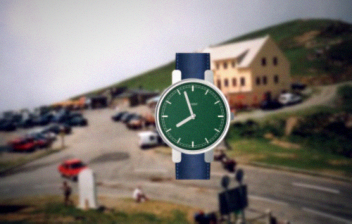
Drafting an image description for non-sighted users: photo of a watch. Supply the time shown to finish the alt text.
7:57
